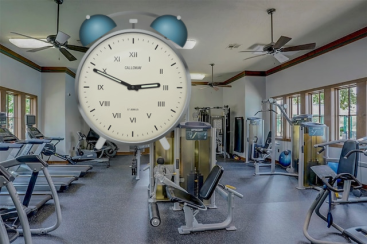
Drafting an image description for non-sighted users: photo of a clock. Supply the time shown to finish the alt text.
2:49
